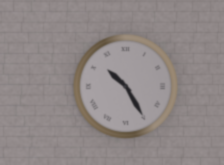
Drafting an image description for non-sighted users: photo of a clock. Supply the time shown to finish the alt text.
10:25
